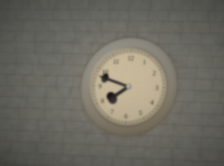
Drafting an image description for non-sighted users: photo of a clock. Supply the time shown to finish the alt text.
7:48
